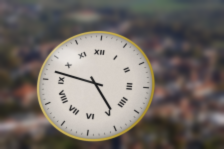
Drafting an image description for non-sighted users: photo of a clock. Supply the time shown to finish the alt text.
4:47
